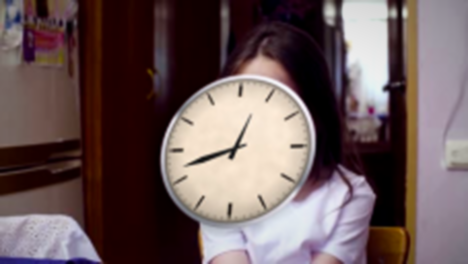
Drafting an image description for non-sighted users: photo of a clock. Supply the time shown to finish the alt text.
12:42
